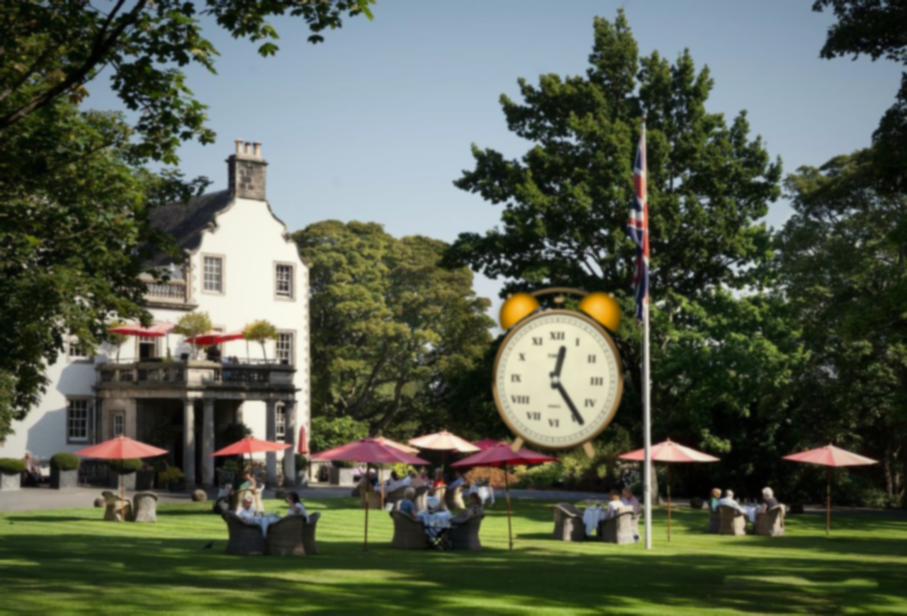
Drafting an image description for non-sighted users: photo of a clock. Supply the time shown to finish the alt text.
12:24
